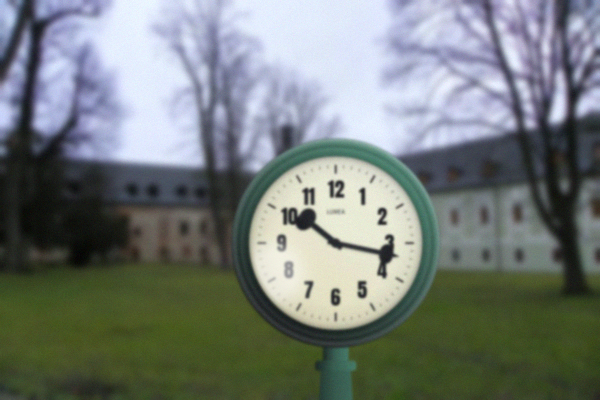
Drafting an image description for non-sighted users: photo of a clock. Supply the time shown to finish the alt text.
10:17
